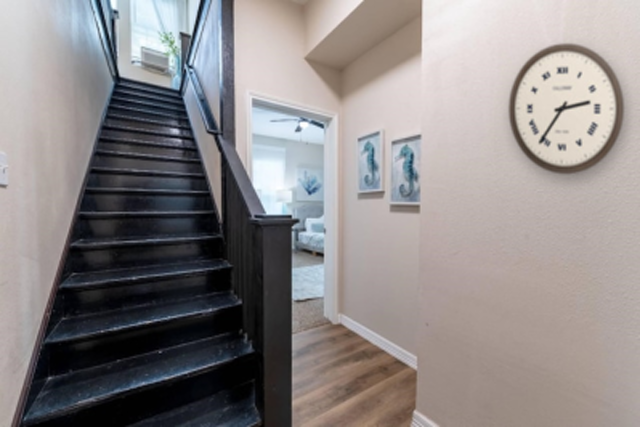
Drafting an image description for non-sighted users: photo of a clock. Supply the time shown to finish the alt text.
2:36
